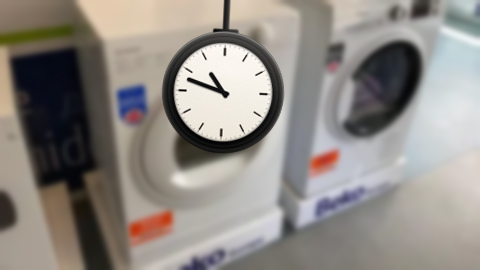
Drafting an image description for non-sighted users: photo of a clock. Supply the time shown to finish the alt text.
10:48
